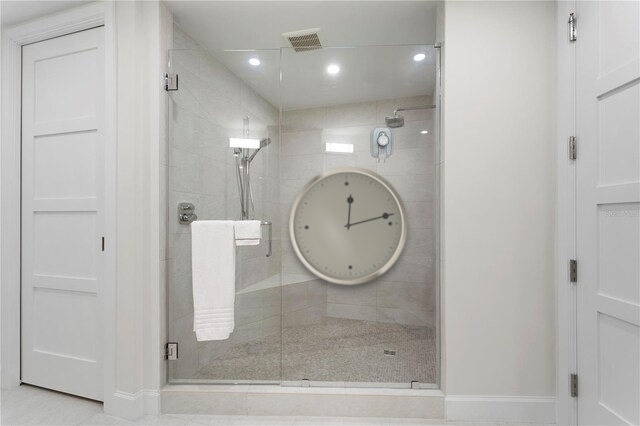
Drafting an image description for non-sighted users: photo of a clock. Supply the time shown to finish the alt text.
12:13
